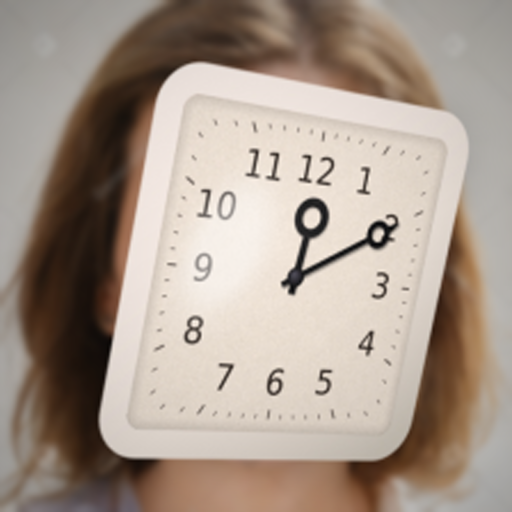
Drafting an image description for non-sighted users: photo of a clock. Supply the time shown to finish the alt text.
12:10
